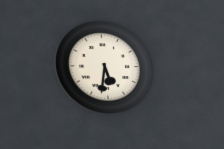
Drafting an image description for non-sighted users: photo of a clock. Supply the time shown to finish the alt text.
5:32
